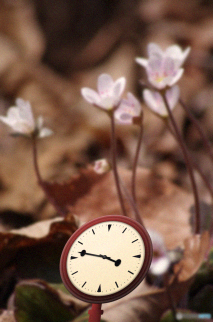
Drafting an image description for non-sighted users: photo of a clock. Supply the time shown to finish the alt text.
3:47
